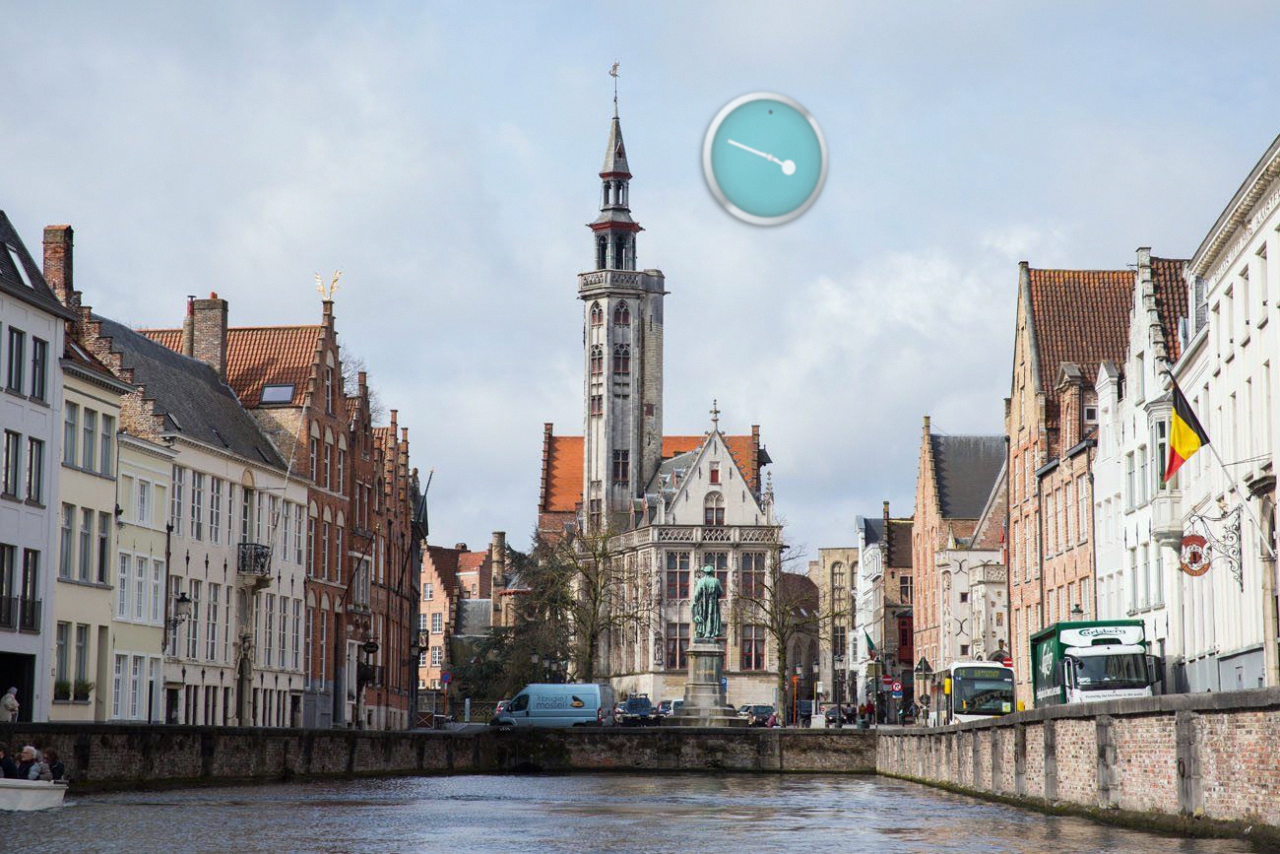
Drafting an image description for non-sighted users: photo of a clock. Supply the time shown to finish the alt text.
3:48
